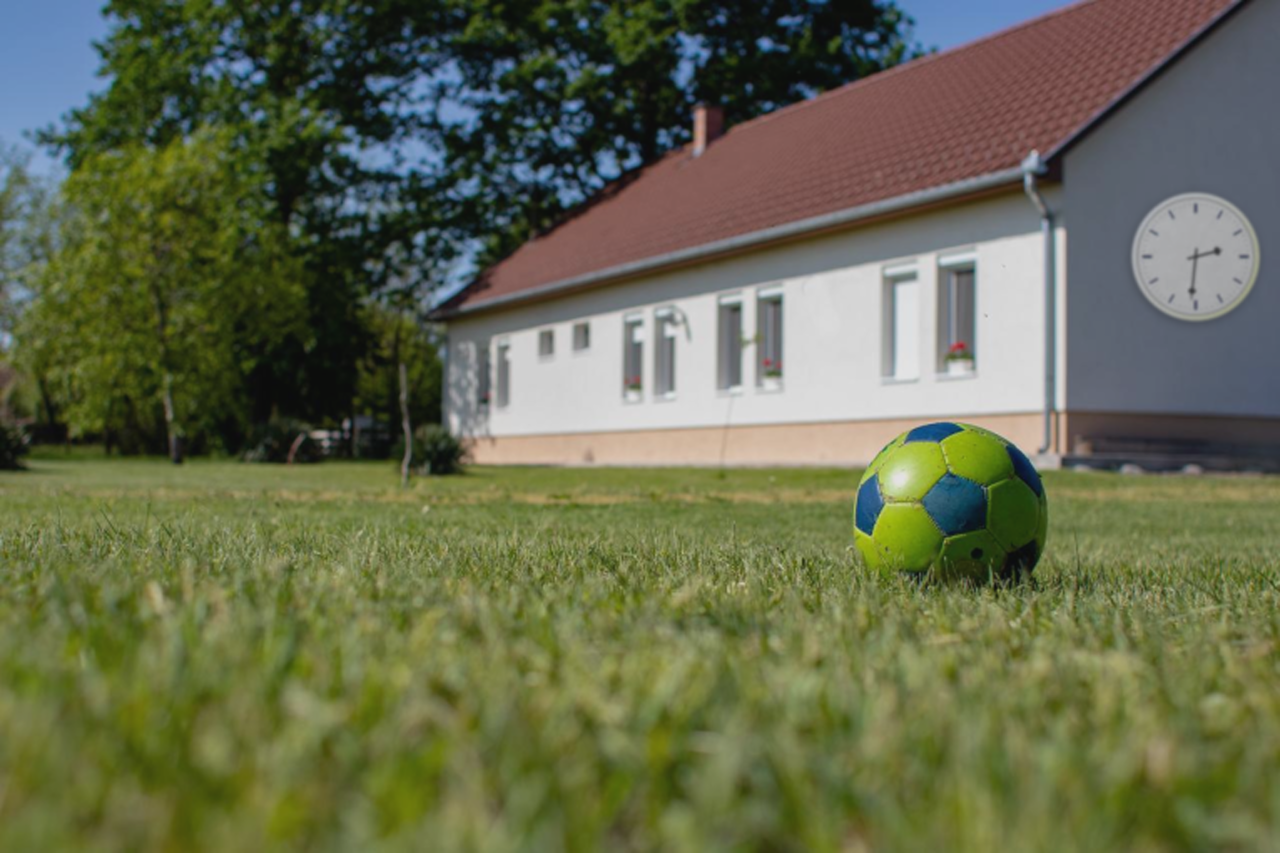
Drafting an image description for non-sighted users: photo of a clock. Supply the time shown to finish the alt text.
2:31
